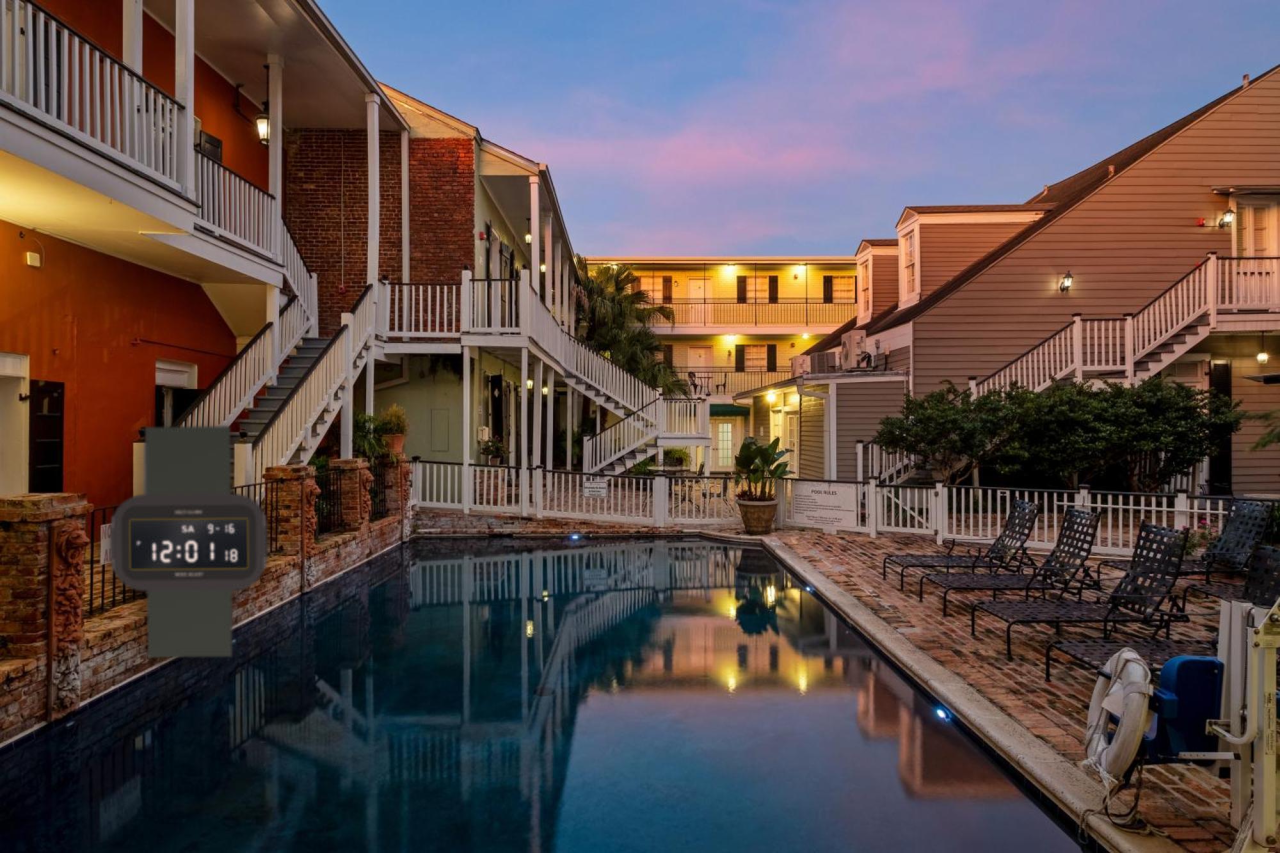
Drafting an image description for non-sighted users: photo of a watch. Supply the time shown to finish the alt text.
12:01:18
